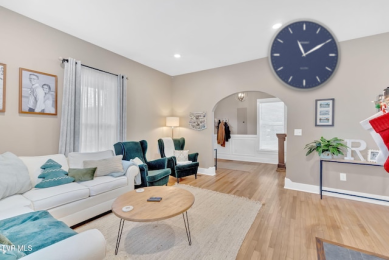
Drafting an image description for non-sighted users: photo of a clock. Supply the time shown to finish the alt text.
11:10
